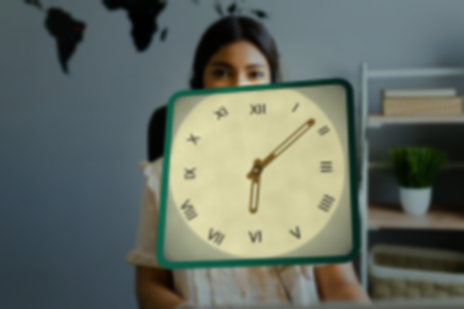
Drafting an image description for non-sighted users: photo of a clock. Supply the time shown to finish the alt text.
6:08
